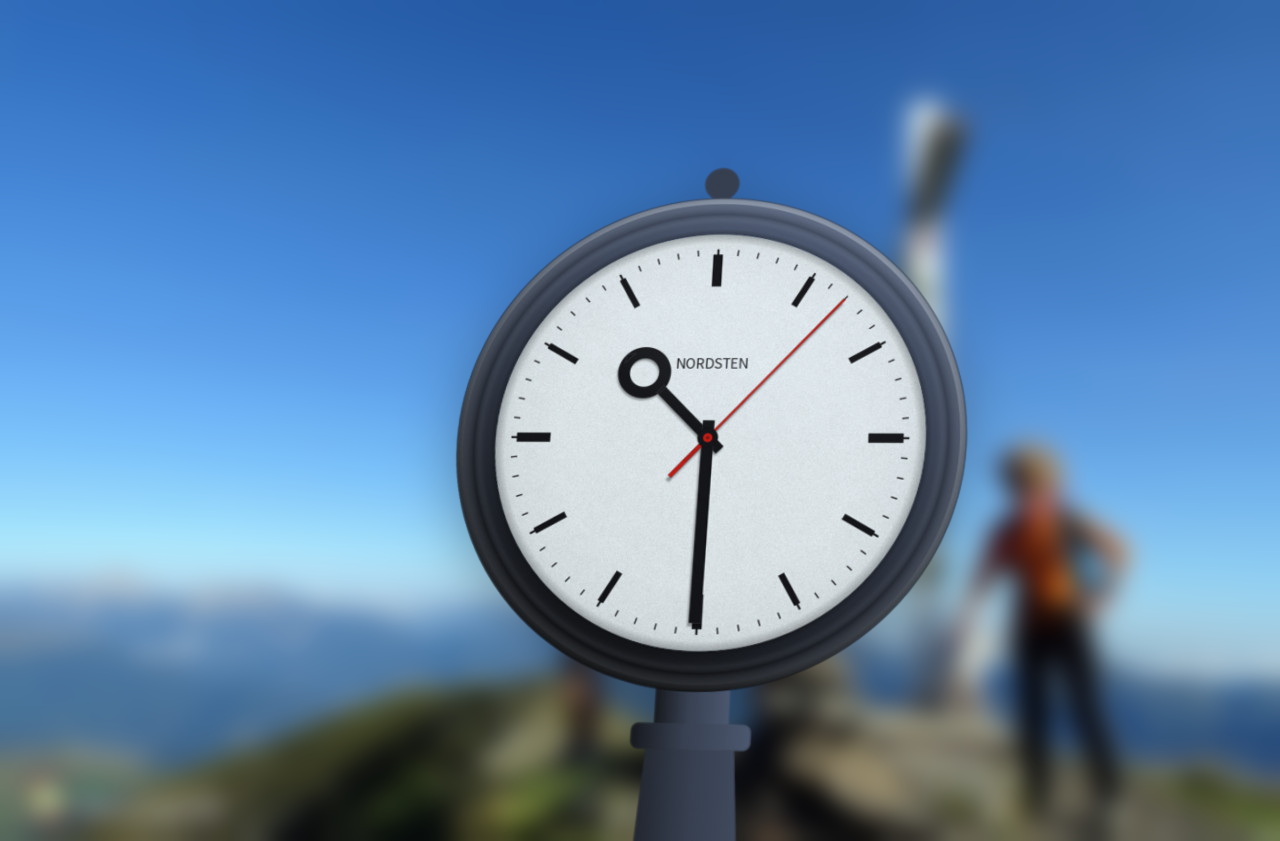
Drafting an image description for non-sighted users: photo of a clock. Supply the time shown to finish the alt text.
10:30:07
